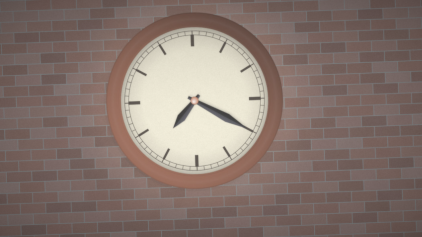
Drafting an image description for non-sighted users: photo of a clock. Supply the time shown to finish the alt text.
7:20
